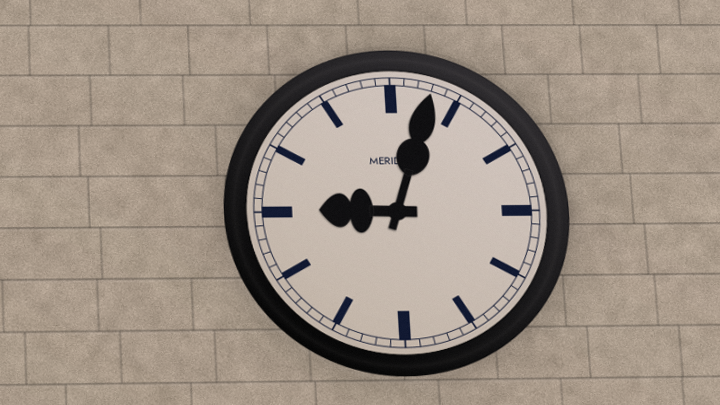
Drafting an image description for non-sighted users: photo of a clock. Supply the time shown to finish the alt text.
9:03
